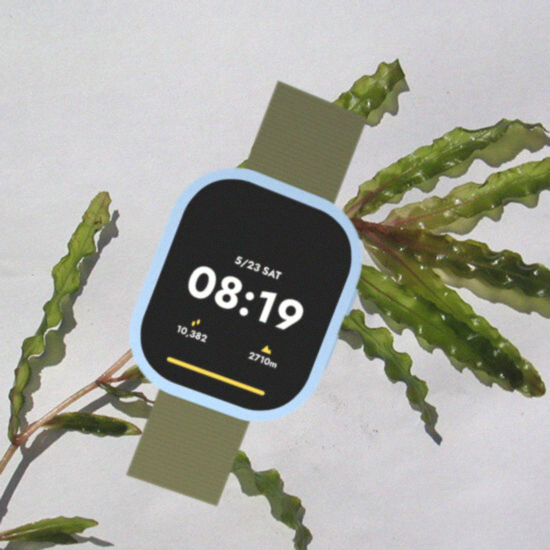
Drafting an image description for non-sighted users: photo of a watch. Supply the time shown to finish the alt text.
8:19
